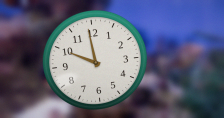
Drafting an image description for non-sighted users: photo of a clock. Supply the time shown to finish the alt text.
9:59
